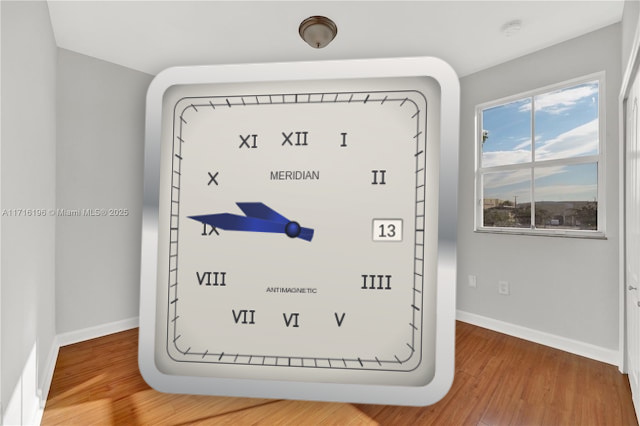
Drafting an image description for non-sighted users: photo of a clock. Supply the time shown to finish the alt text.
9:46
